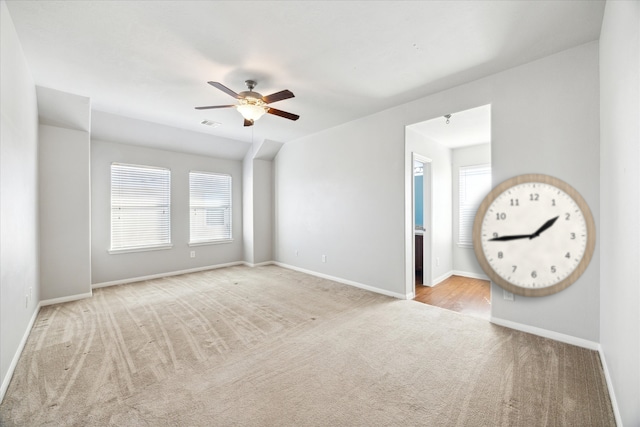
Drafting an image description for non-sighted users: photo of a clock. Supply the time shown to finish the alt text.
1:44
